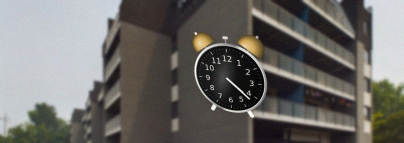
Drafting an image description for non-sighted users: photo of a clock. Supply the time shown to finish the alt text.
4:22
